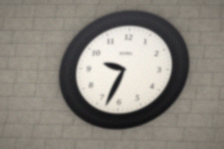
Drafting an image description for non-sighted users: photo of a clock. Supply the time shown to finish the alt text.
9:33
